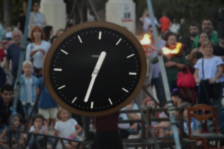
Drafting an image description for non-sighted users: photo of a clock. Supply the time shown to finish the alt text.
12:32
